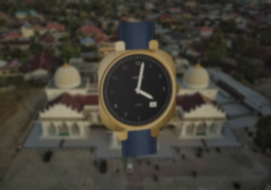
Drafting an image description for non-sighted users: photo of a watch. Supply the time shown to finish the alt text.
4:02
